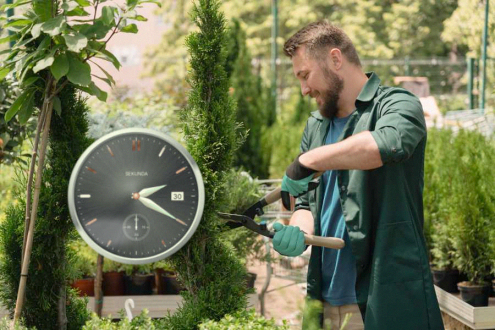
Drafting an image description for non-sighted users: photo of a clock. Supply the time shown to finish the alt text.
2:20
